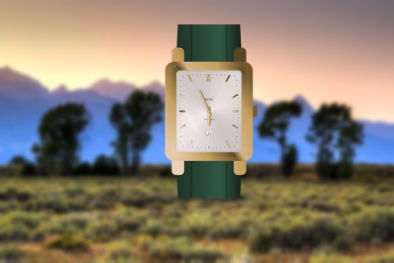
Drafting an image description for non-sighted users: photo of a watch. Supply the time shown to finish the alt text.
5:56
